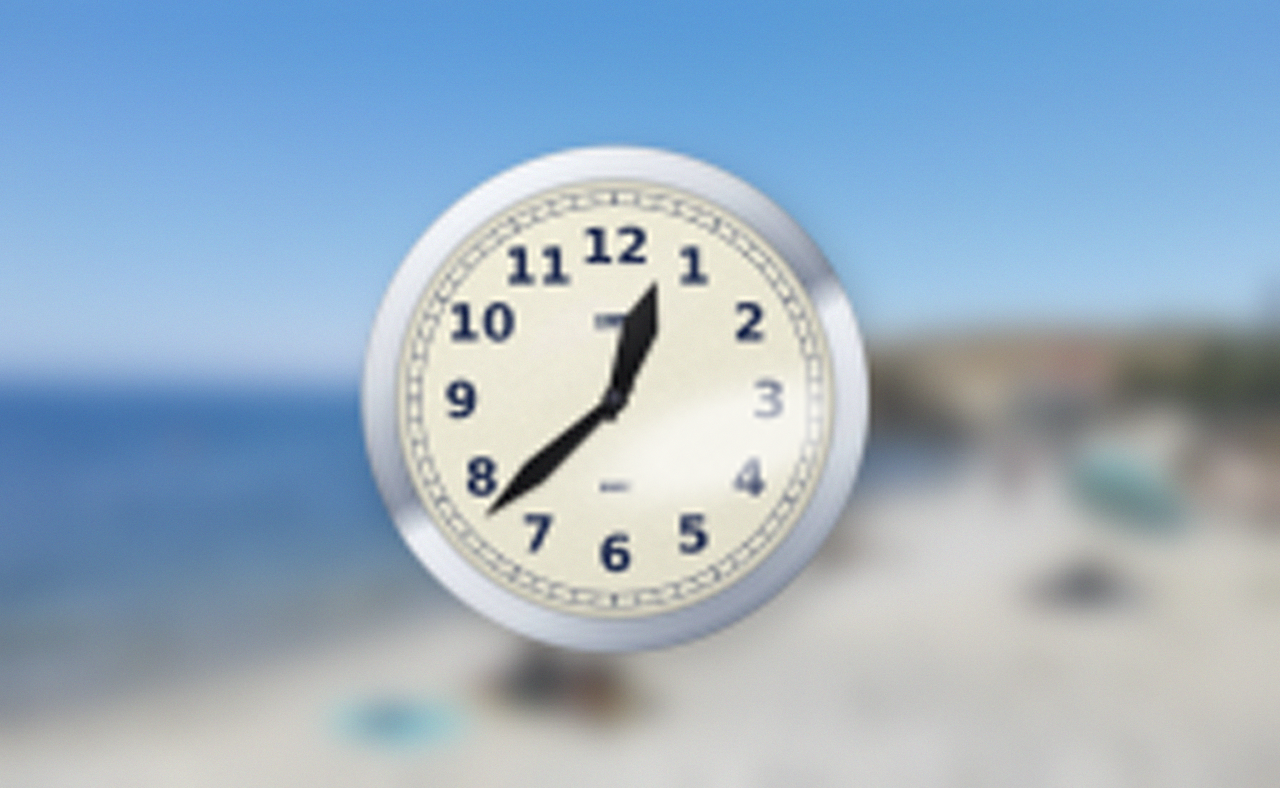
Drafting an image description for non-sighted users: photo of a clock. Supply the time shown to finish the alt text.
12:38
